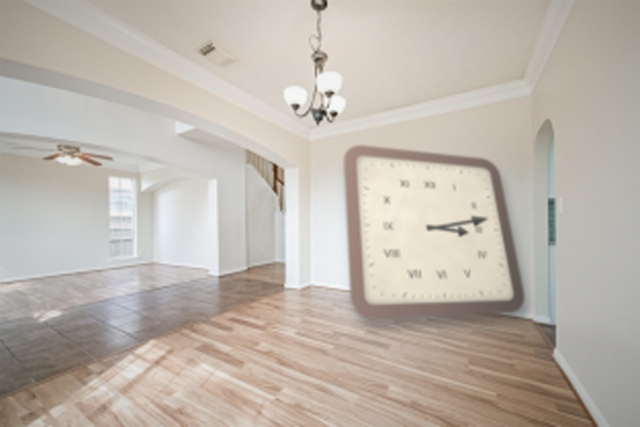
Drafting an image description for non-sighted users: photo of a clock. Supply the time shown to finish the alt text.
3:13
